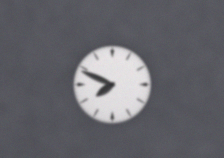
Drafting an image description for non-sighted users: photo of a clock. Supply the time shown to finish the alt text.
7:49
